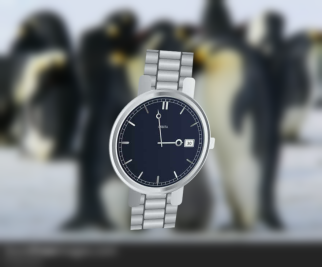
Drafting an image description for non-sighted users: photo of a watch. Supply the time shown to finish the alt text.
2:58
